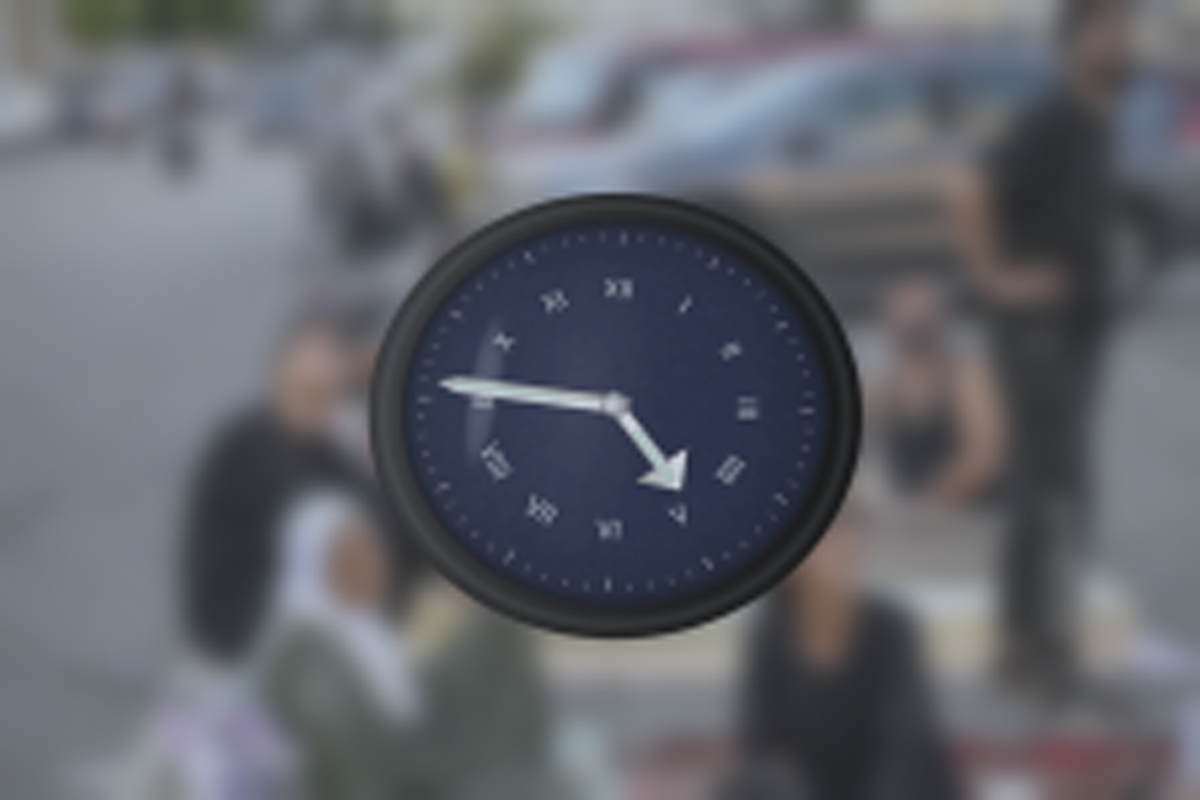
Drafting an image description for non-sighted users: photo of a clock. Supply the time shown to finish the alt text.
4:46
